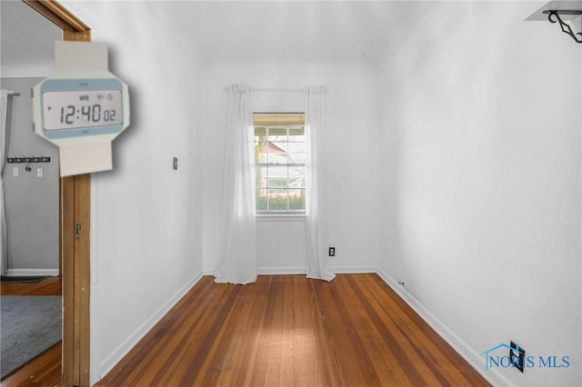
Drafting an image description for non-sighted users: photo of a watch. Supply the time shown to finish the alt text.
12:40:02
